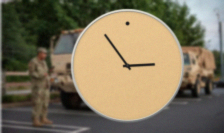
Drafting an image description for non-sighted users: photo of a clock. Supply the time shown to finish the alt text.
2:54
